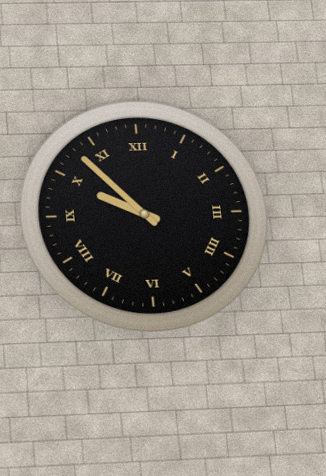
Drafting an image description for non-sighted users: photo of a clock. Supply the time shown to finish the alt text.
9:53
